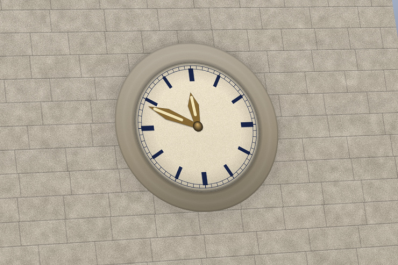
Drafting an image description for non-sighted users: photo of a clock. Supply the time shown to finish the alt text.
11:49
